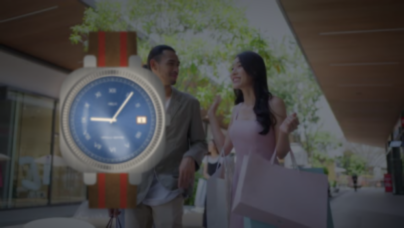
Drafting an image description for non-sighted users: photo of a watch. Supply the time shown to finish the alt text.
9:06
